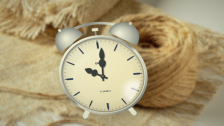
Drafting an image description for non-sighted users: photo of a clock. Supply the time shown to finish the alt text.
10:01
